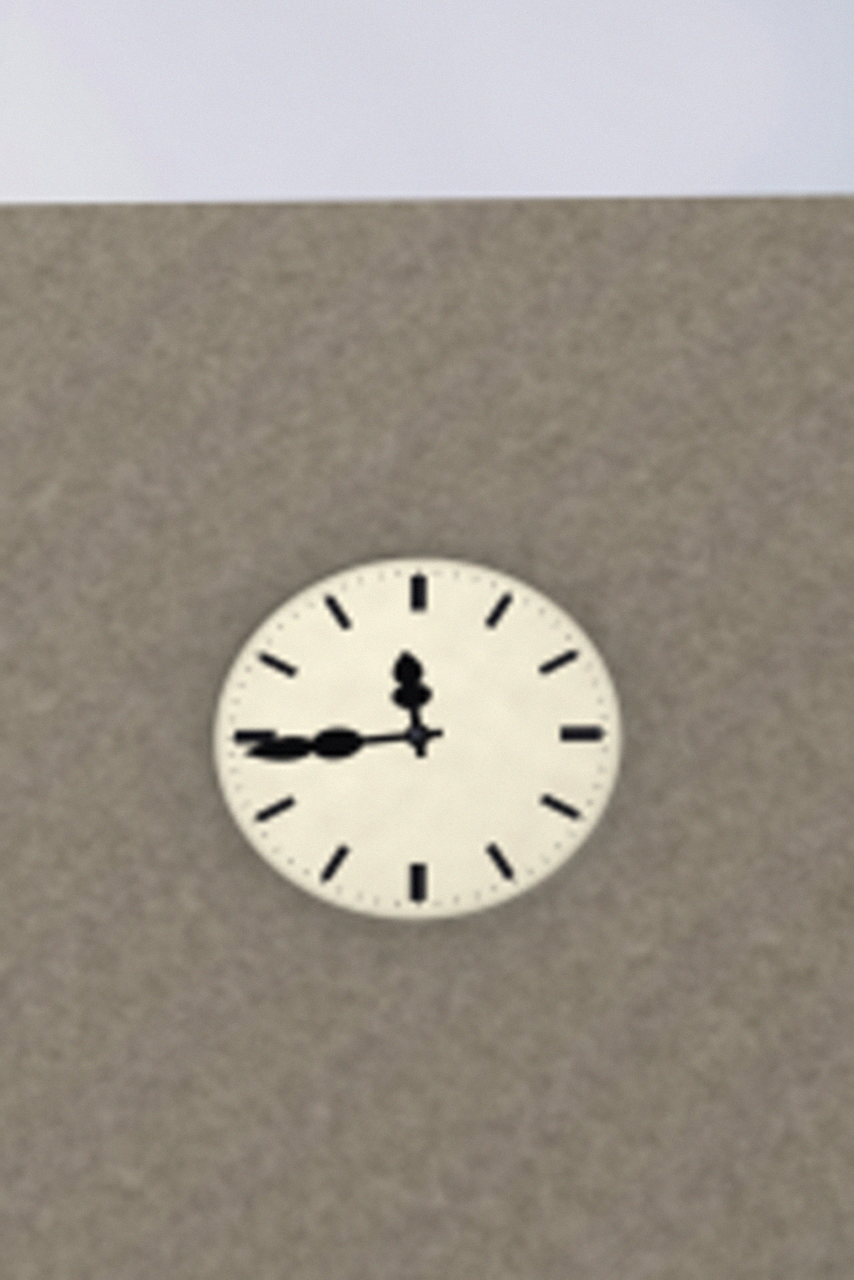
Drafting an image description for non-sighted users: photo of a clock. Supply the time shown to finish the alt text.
11:44
